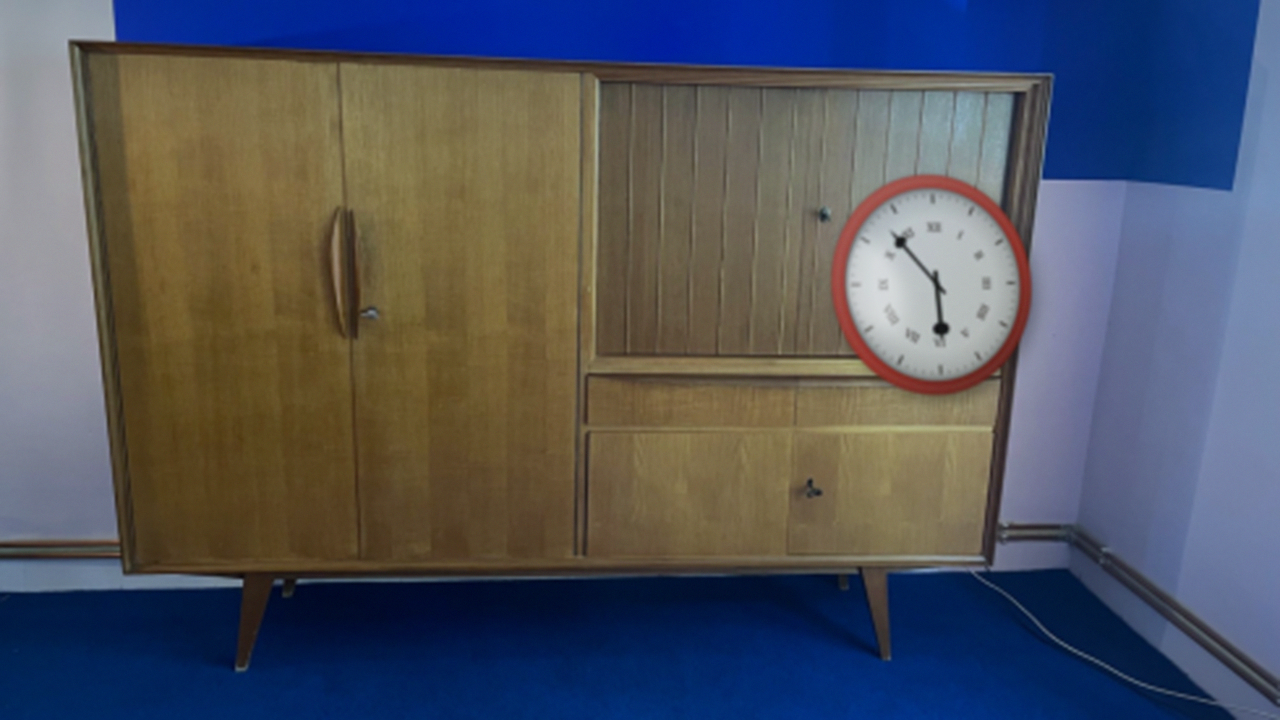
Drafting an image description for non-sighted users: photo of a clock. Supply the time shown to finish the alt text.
5:53
